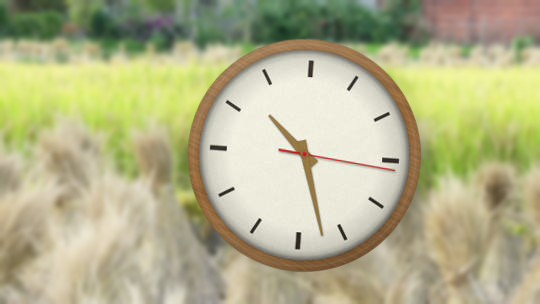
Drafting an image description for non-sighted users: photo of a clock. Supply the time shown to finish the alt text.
10:27:16
